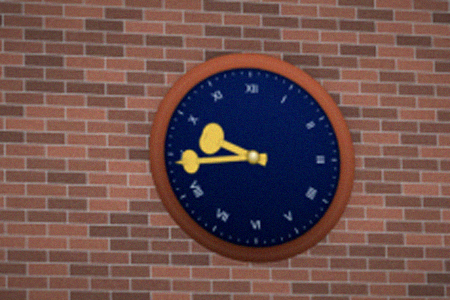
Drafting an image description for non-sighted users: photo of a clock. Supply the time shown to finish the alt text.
9:44
